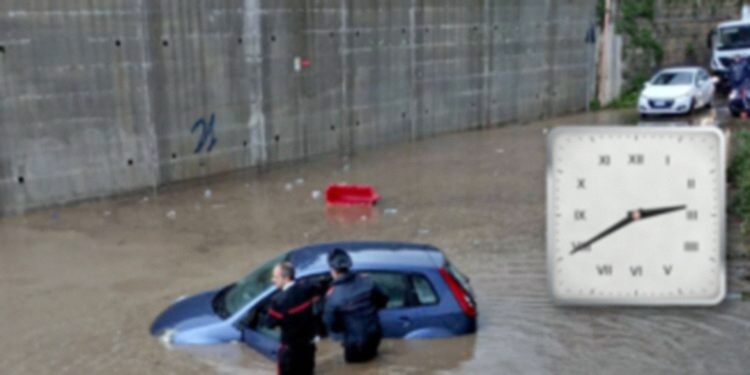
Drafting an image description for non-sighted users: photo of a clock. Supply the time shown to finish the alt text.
2:40
